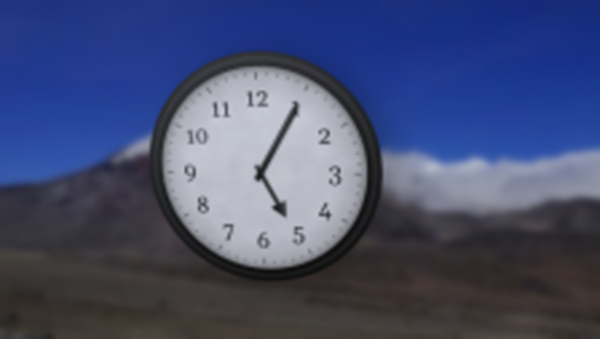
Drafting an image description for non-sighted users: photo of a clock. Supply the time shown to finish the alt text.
5:05
